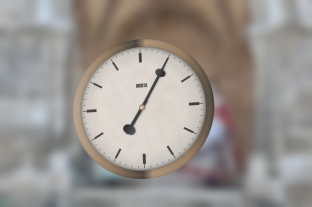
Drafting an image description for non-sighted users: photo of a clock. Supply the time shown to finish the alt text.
7:05
